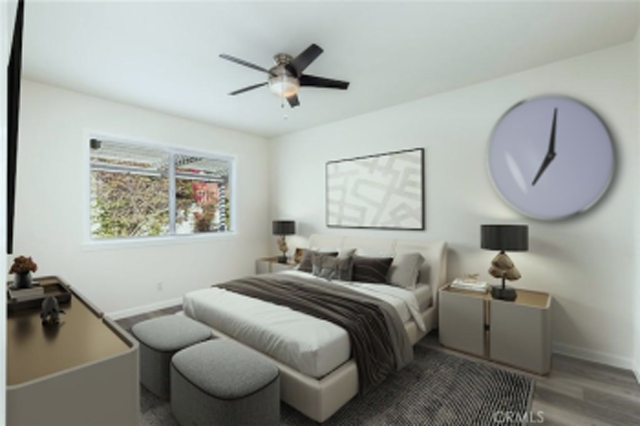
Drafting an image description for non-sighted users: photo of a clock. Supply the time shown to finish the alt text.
7:01
